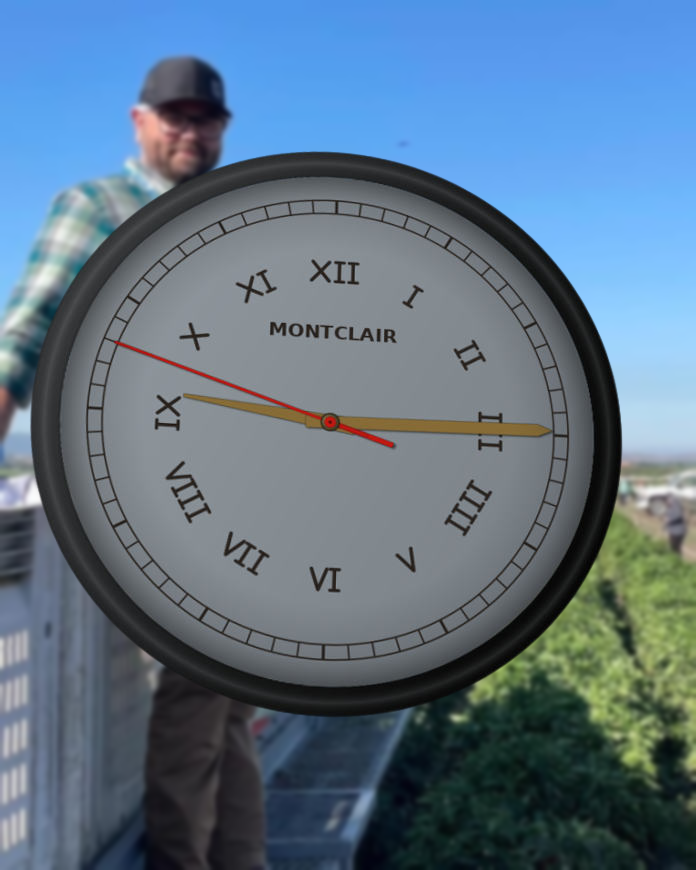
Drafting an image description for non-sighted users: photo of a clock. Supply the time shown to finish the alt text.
9:14:48
